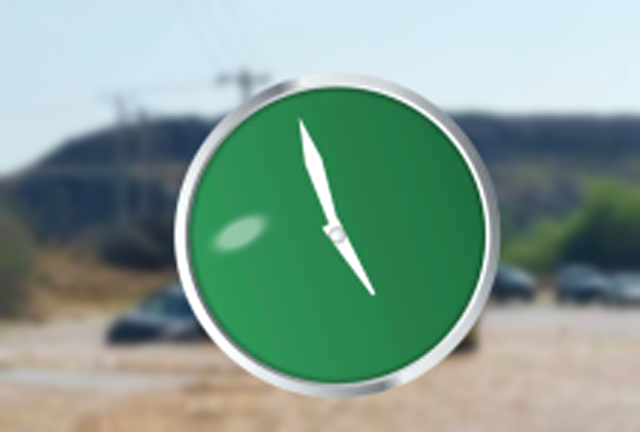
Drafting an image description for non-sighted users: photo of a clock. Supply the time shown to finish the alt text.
4:57
